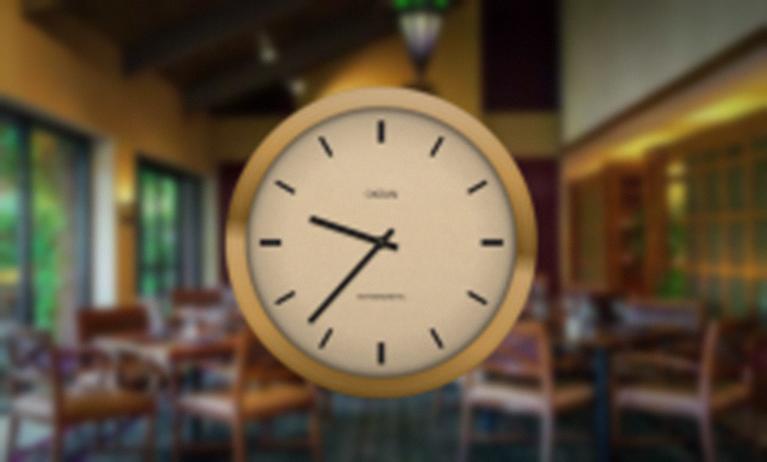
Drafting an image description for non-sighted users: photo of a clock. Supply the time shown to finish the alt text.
9:37
